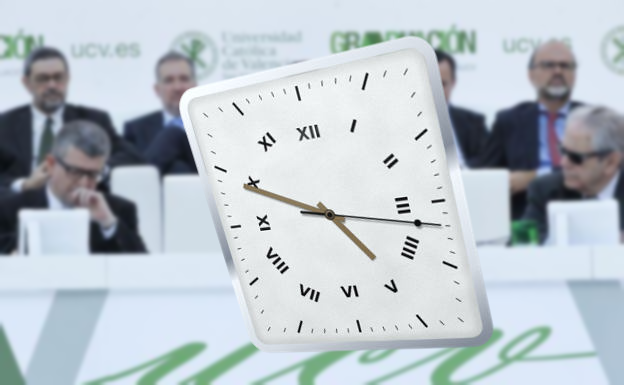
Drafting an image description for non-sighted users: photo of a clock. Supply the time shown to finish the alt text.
4:49:17
